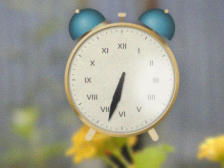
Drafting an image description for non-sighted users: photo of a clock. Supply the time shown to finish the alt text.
6:33
